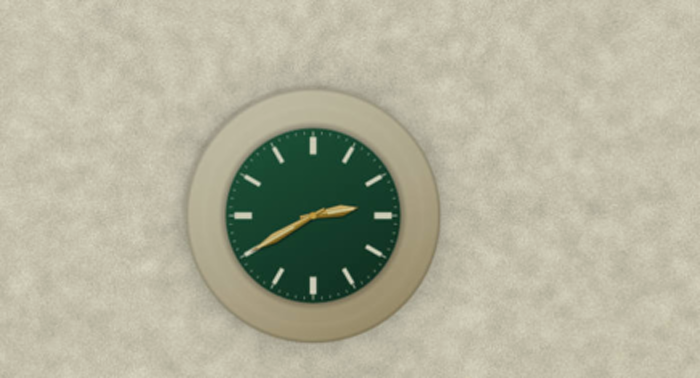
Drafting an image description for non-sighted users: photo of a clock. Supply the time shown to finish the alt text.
2:40
